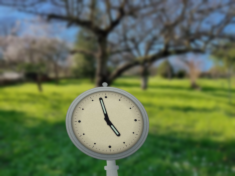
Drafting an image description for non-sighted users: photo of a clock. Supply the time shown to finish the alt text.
4:58
